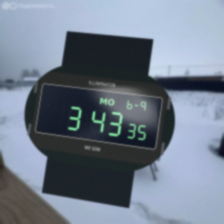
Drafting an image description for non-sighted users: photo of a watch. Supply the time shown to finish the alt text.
3:43:35
